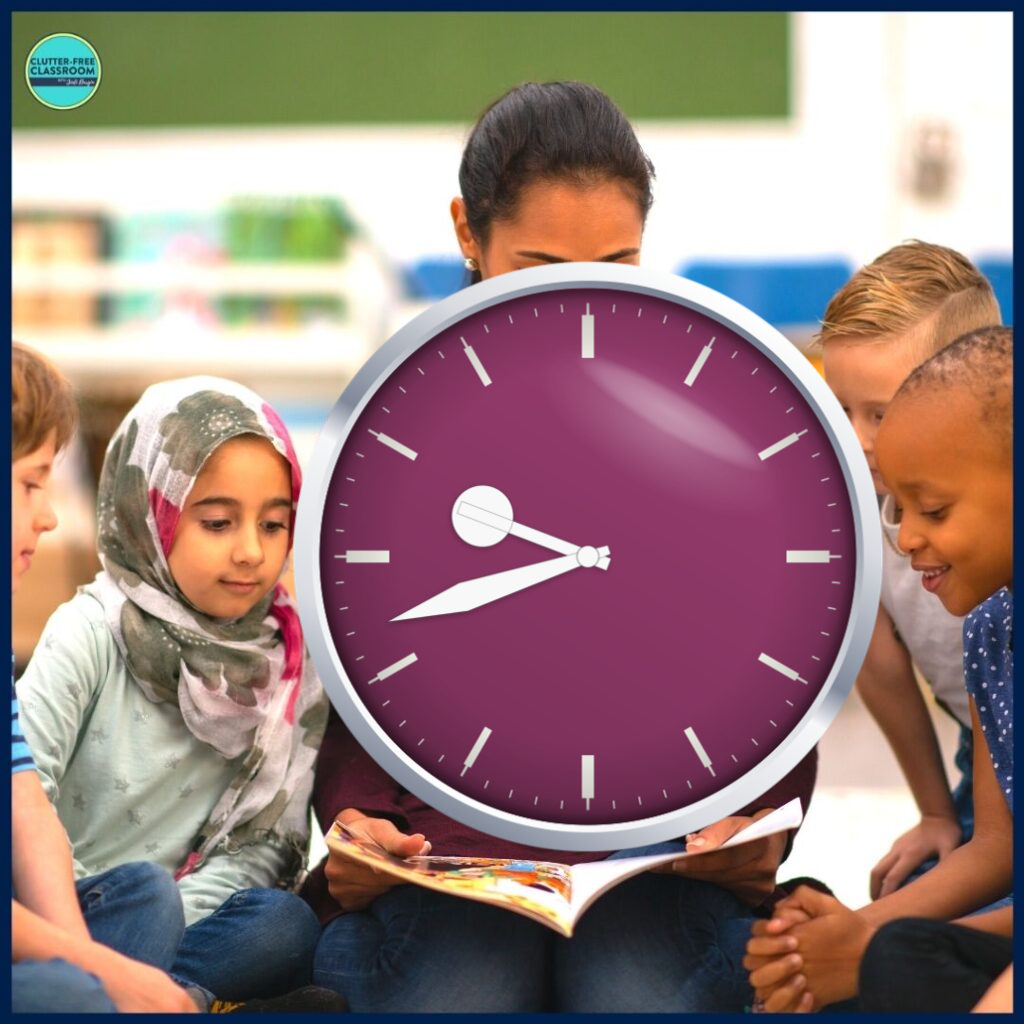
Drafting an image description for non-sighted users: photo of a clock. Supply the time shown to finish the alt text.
9:42
